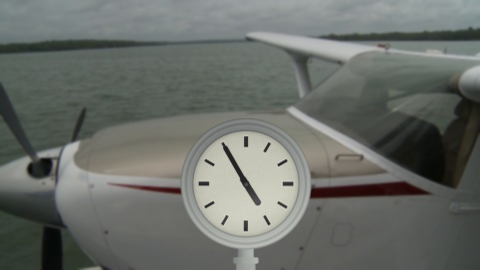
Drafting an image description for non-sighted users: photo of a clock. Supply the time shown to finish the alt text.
4:55
